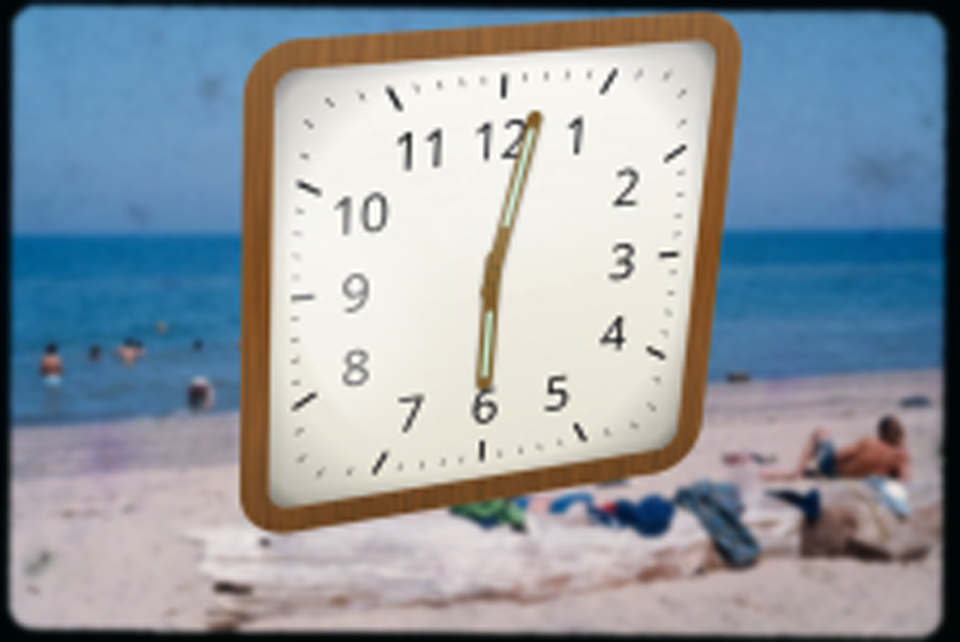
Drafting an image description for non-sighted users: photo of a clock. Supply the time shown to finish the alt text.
6:02
